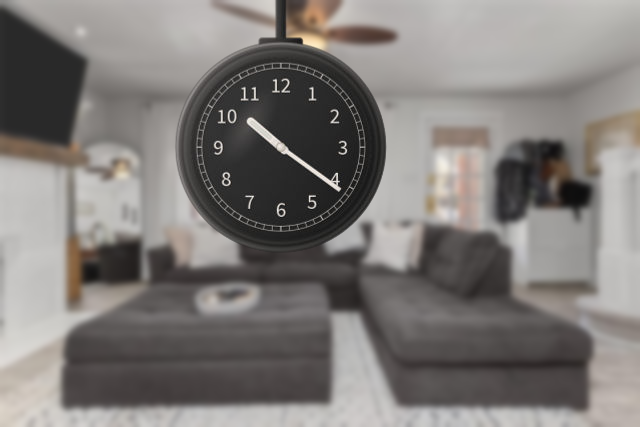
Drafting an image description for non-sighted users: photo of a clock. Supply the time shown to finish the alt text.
10:21
